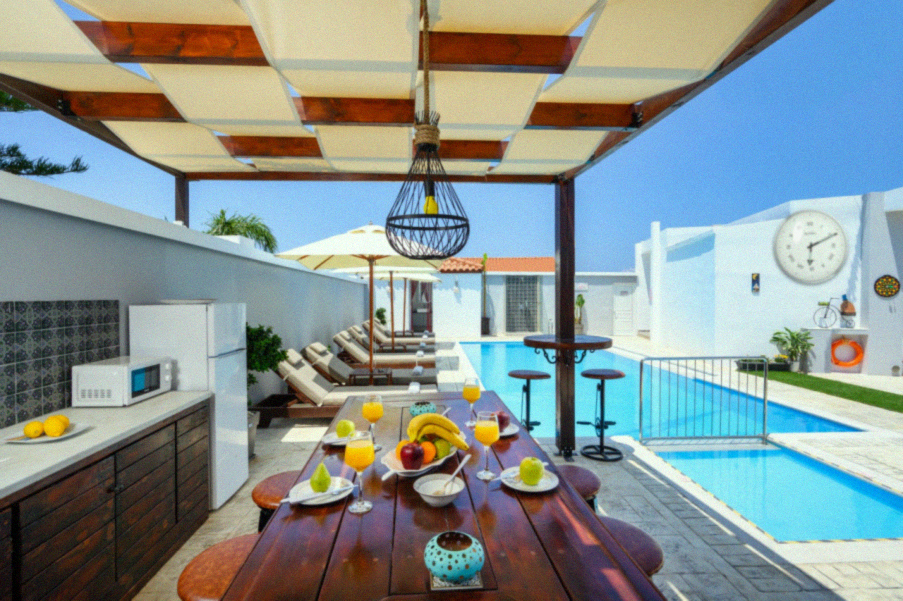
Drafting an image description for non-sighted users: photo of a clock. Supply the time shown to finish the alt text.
6:11
